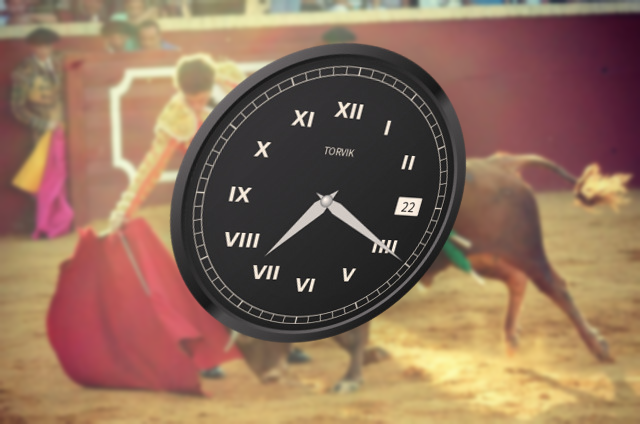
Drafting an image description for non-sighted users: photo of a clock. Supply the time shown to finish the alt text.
7:20
